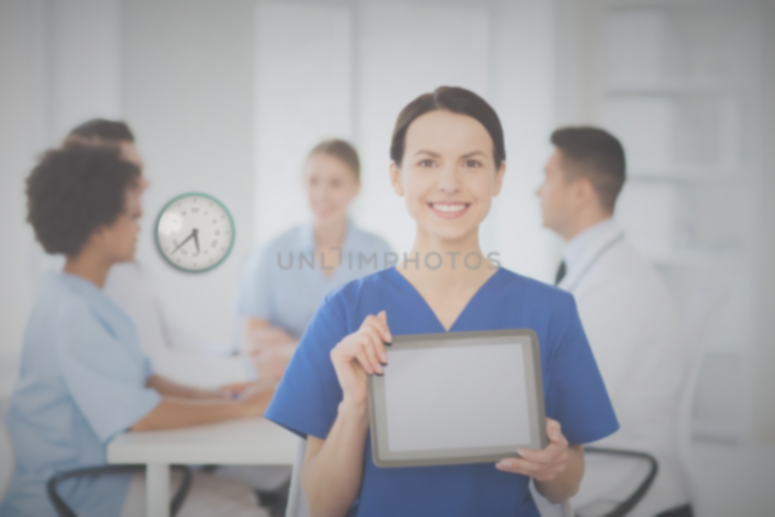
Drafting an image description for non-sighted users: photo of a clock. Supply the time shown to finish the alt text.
5:38
